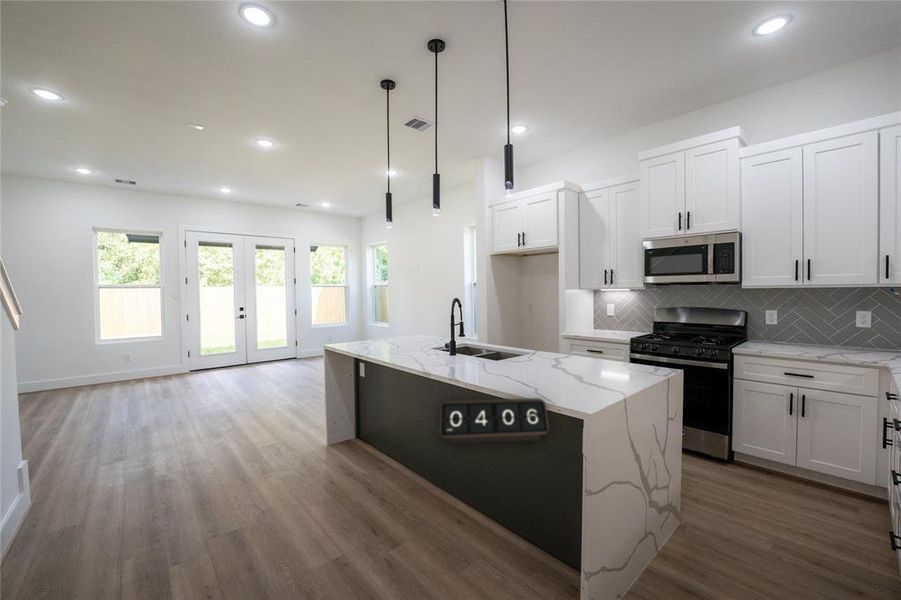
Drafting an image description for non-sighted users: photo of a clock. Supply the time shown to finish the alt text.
4:06
